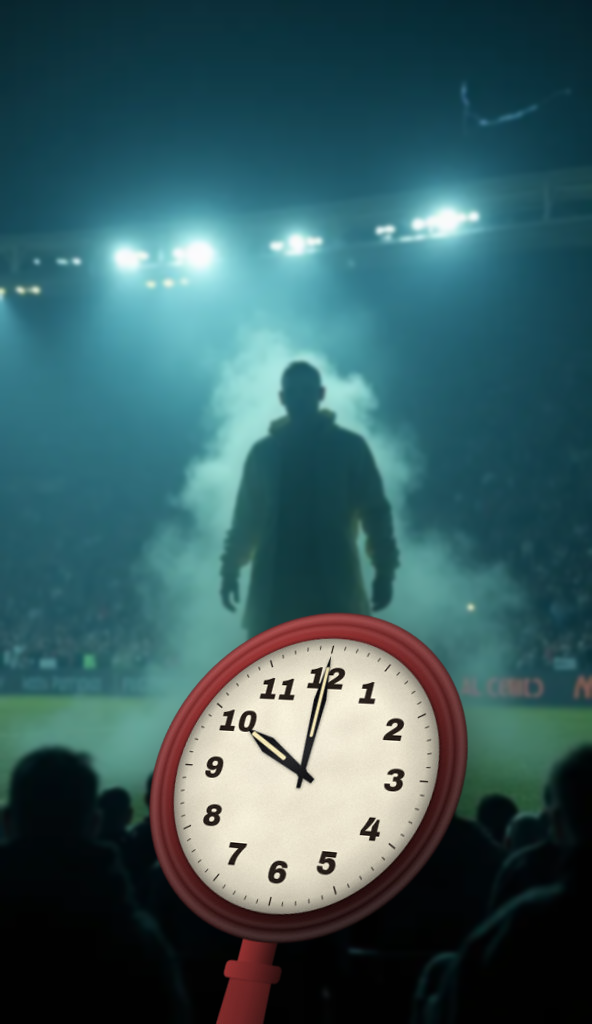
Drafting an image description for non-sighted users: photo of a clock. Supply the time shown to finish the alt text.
10:00
